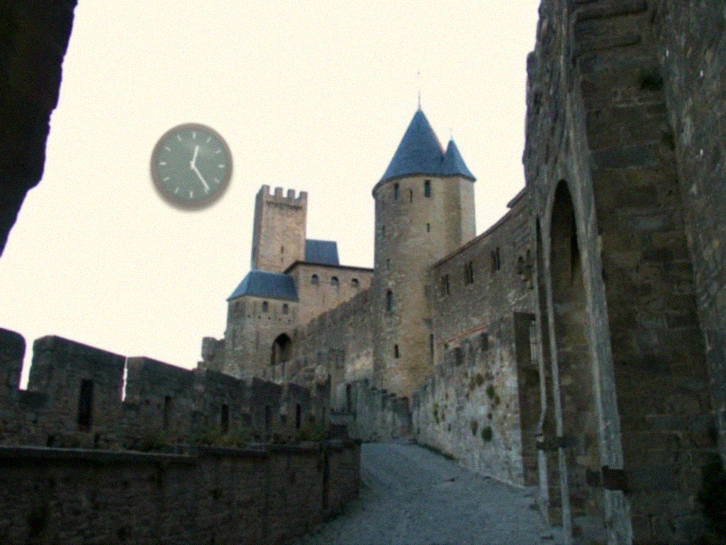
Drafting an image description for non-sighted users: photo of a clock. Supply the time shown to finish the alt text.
12:24
